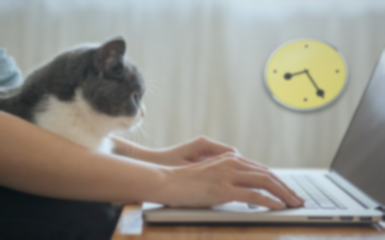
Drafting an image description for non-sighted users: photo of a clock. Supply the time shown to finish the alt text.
8:25
